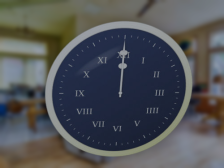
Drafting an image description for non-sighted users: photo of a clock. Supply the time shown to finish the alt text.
12:00
